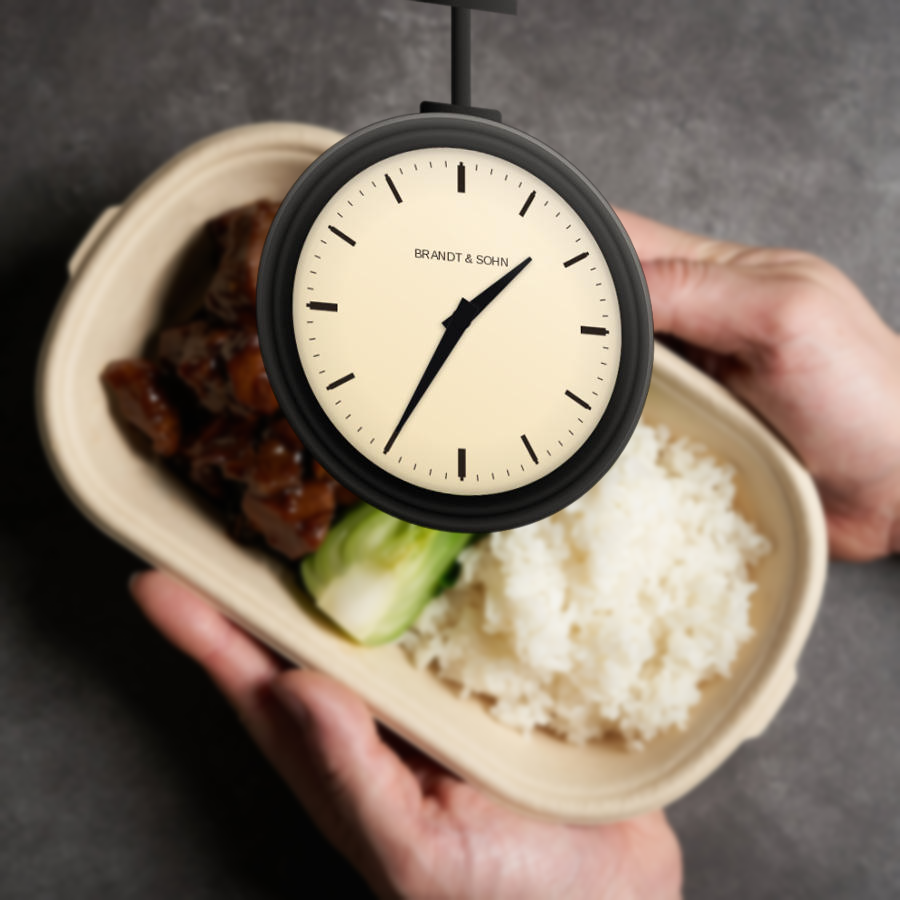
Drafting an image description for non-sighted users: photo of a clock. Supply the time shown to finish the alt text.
1:35
